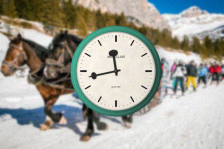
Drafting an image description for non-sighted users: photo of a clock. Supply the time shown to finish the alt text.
11:43
